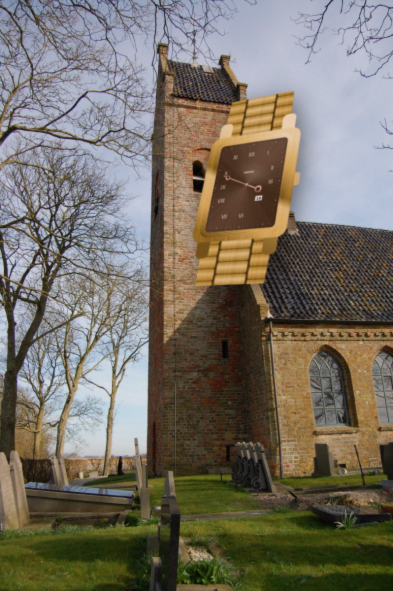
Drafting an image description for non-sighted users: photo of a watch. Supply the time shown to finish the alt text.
3:49
